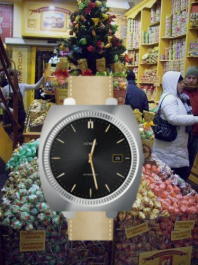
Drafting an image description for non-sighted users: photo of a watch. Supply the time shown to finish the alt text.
12:28
